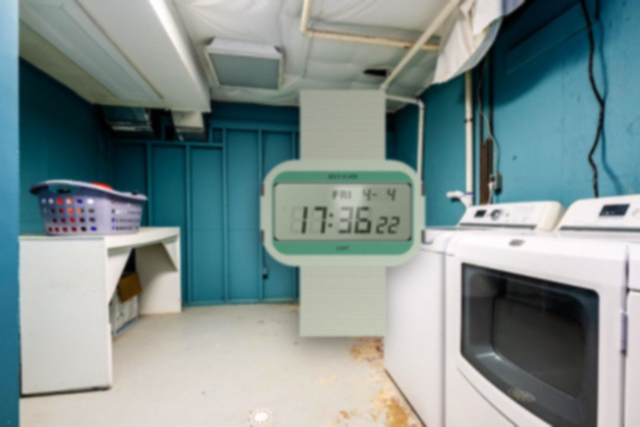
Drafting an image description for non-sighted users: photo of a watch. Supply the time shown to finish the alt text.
17:36:22
